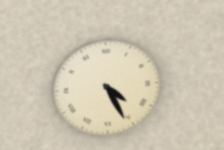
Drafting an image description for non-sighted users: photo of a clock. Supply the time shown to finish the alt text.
4:26
